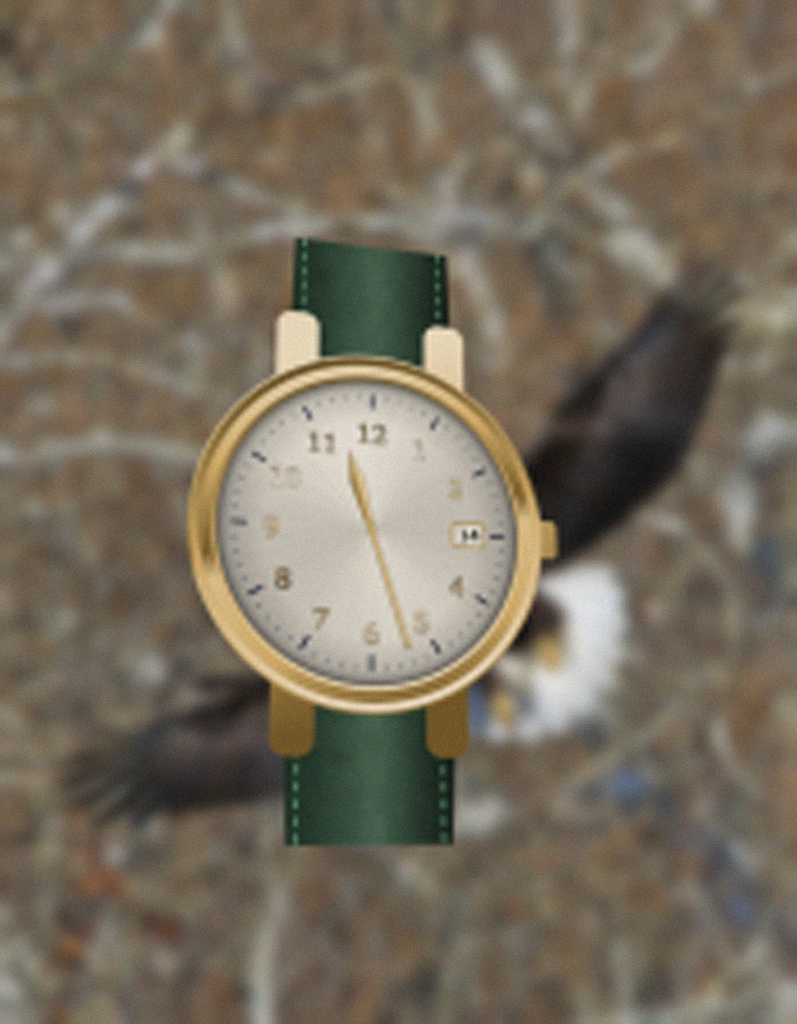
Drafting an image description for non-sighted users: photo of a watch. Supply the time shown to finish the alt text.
11:27
